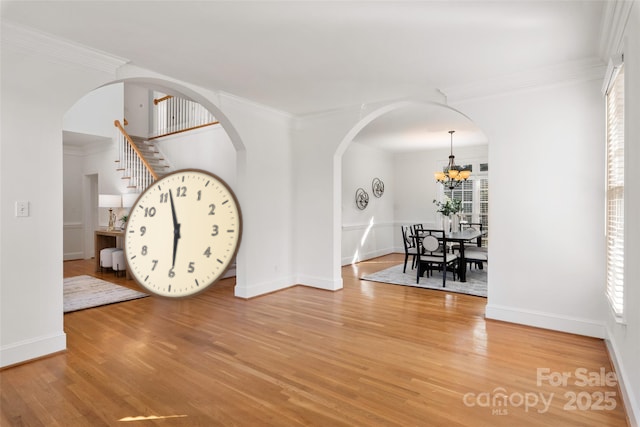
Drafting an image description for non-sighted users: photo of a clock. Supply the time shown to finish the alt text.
5:57
